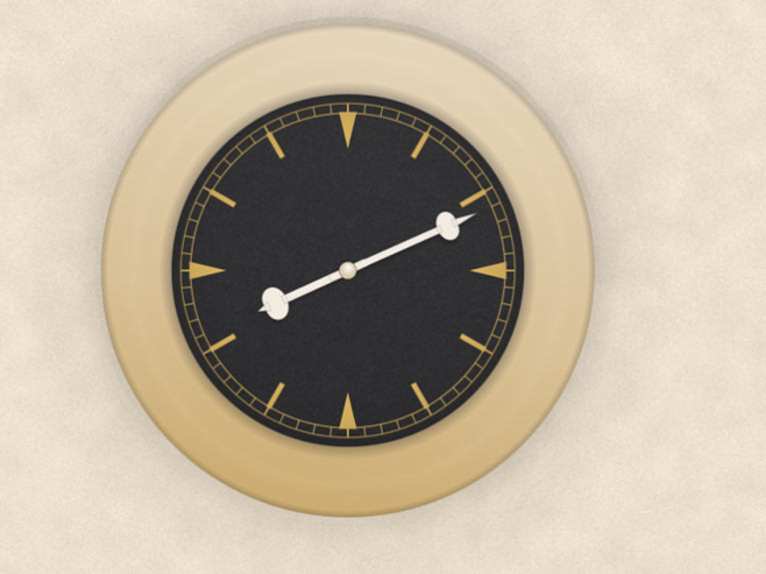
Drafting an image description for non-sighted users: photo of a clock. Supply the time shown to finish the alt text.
8:11
